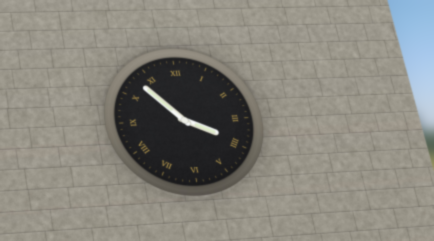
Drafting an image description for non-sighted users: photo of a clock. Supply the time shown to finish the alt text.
3:53
